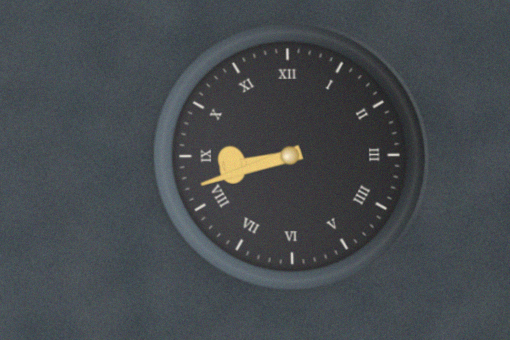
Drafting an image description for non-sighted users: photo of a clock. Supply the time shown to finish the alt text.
8:42
